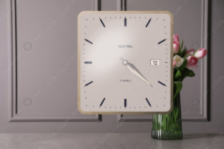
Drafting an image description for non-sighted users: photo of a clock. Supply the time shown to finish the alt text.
4:22
